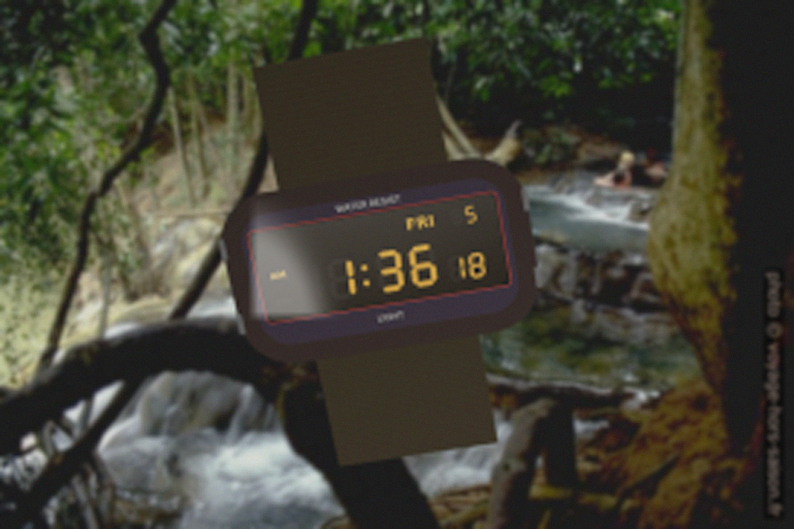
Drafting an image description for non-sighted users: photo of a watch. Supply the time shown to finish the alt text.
1:36:18
